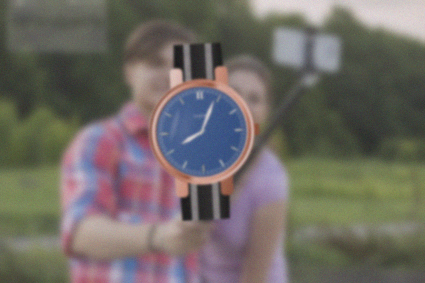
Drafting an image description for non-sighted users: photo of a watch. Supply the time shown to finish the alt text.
8:04
